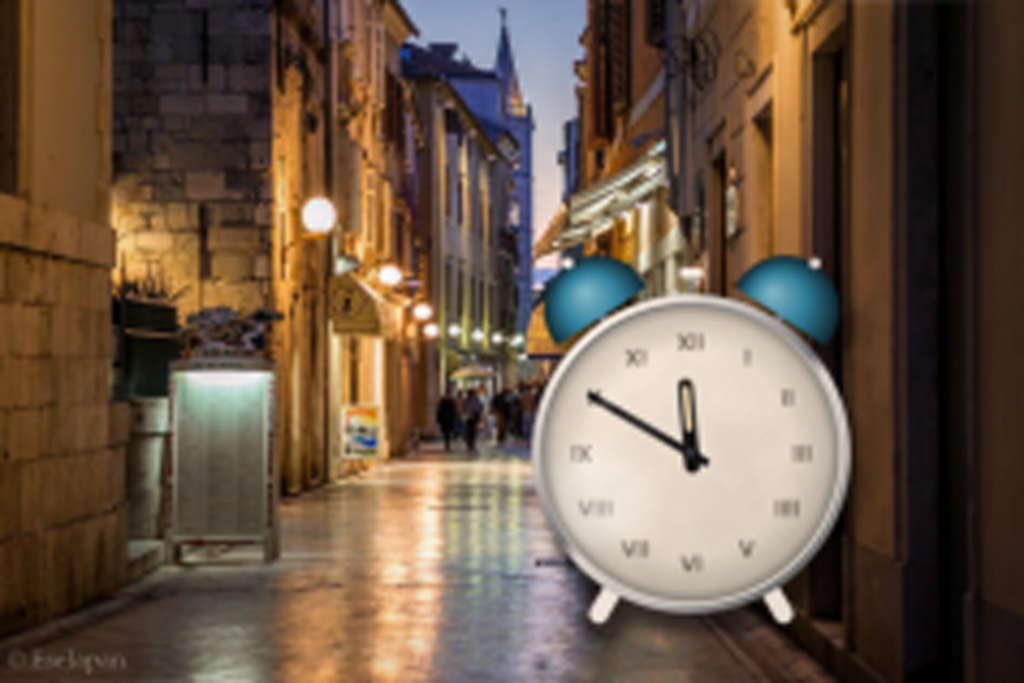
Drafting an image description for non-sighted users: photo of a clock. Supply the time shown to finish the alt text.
11:50
